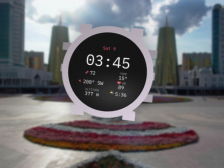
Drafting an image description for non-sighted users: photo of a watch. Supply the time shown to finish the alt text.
3:45
